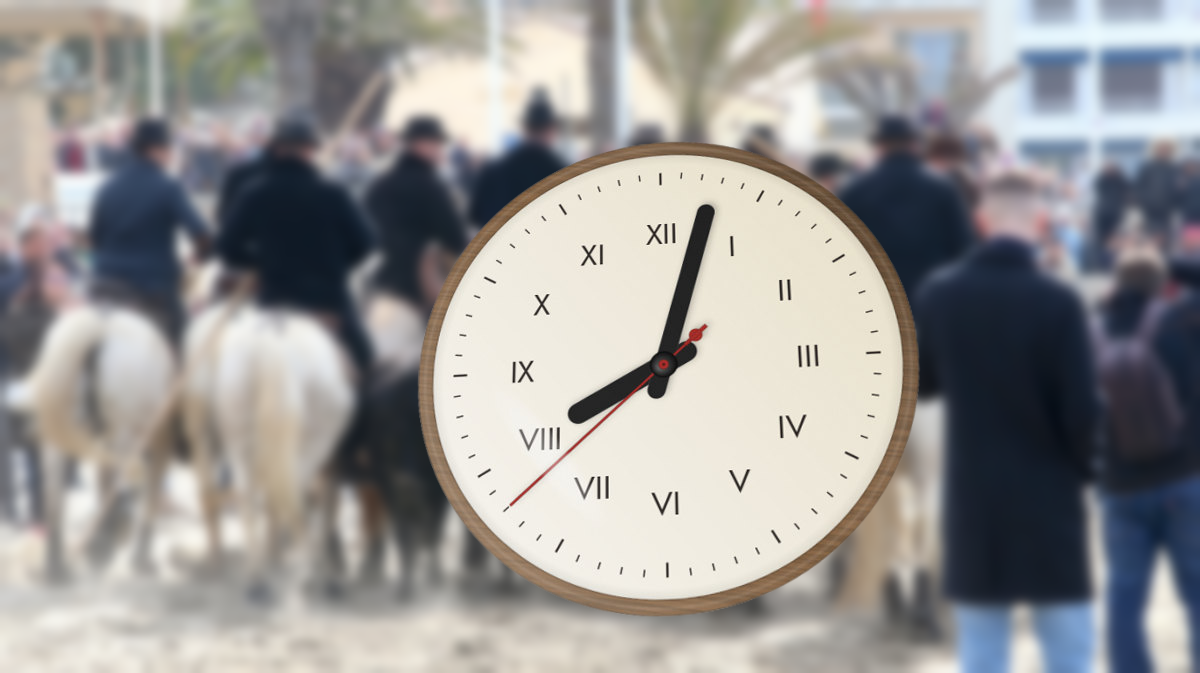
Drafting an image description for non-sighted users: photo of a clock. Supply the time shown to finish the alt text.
8:02:38
